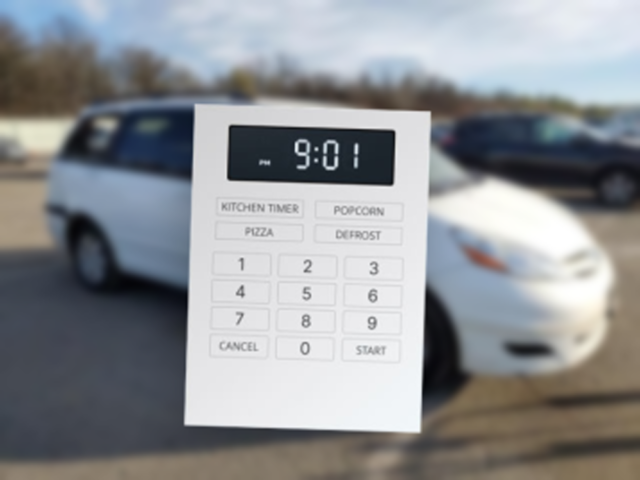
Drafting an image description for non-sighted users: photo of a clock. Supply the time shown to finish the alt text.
9:01
